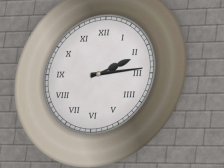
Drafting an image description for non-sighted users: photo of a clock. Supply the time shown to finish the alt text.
2:14
